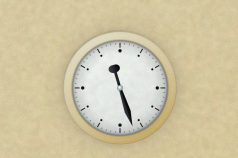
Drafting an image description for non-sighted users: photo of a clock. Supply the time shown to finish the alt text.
11:27
